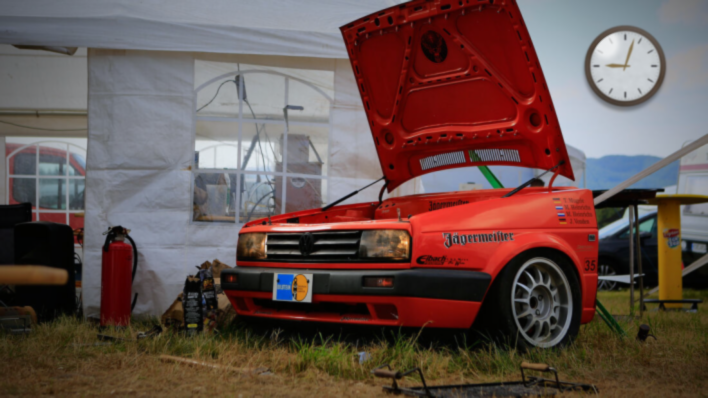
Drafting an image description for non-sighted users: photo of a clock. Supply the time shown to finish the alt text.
9:03
